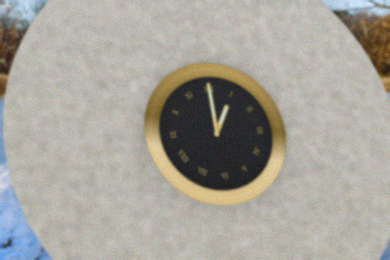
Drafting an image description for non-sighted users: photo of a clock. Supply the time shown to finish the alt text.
1:00
